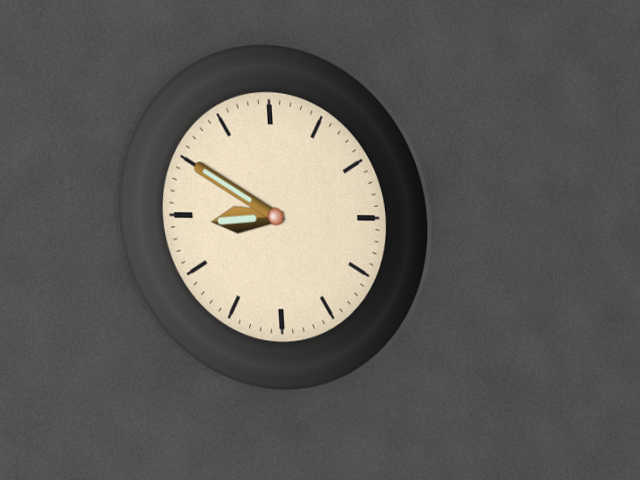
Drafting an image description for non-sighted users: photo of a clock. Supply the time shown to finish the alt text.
8:50
